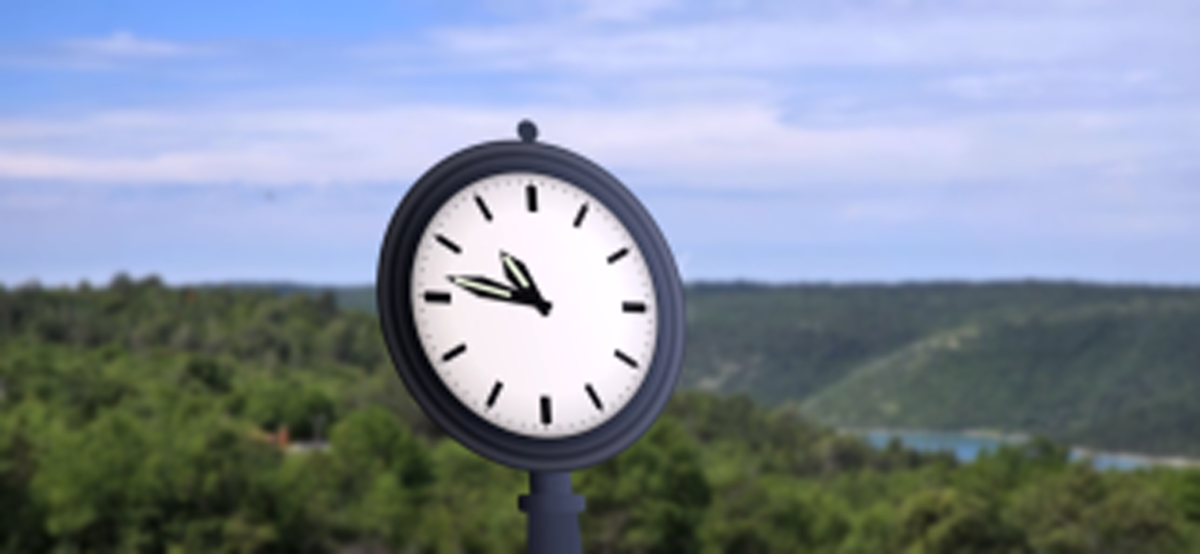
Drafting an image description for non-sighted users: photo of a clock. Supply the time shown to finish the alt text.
10:47
